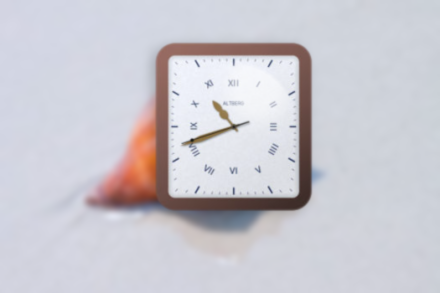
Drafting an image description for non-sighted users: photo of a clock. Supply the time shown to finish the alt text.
10:41:42
